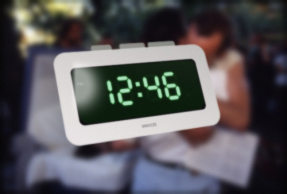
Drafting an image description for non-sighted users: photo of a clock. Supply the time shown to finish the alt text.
12:46
